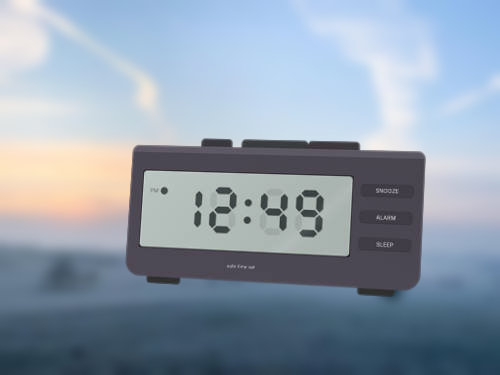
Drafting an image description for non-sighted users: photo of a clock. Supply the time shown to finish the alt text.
12:49
